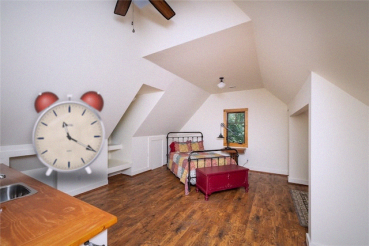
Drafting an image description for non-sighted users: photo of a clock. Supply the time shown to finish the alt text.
11:20
